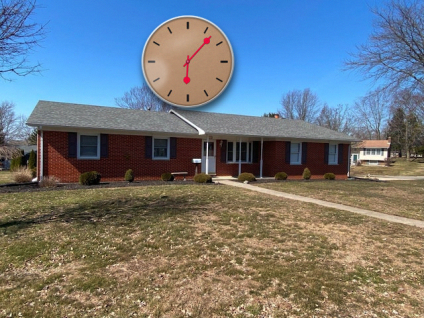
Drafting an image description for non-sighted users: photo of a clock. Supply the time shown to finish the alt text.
6:07
